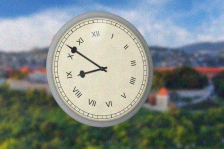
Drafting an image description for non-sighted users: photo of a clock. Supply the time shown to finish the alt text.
8:52
